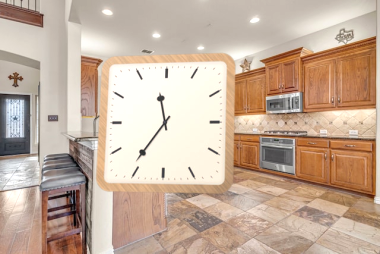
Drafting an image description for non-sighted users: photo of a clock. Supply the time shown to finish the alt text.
11:36
